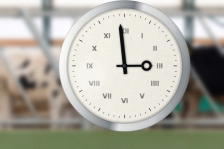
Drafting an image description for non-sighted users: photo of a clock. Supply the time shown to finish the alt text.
2:59
